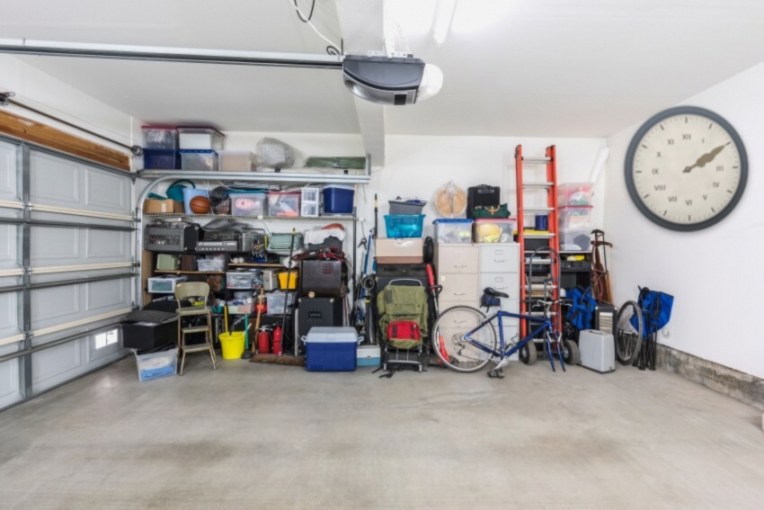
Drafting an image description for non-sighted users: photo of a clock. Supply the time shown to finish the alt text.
2:10
